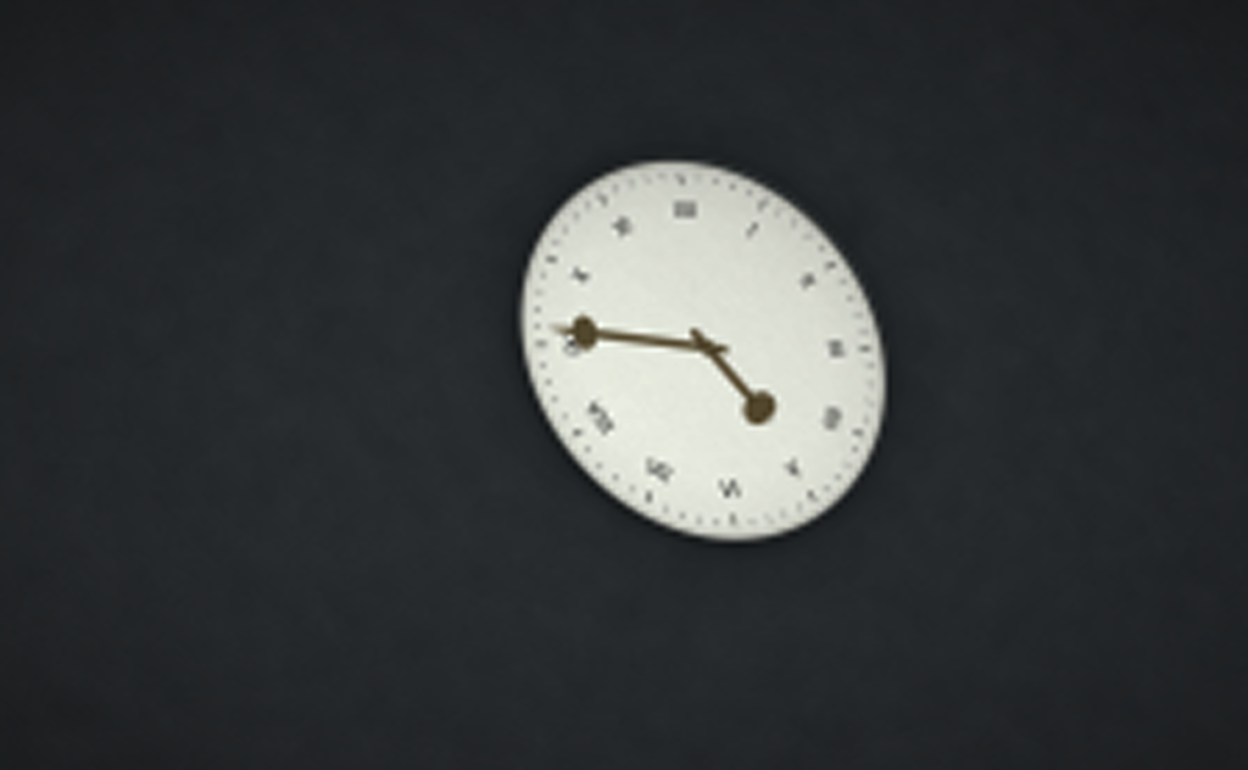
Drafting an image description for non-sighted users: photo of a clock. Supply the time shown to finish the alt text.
4:46
